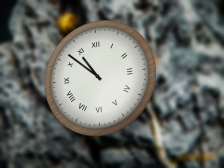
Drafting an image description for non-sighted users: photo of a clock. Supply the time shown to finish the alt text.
10:52
